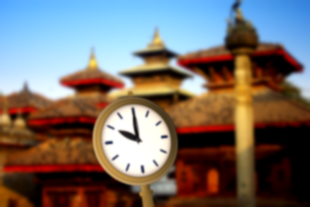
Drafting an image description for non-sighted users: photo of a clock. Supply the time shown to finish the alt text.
10:00
